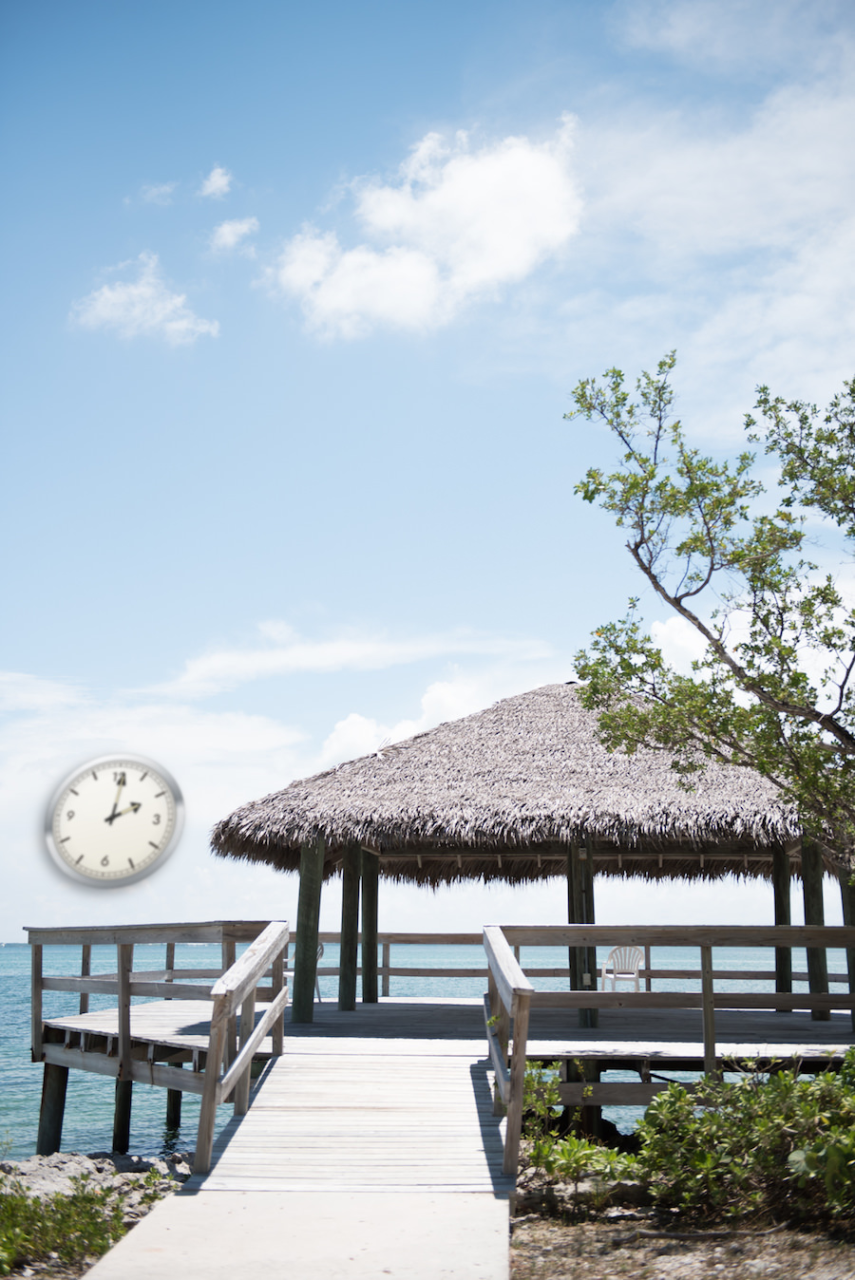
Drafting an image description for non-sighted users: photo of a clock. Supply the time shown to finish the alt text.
2:01
